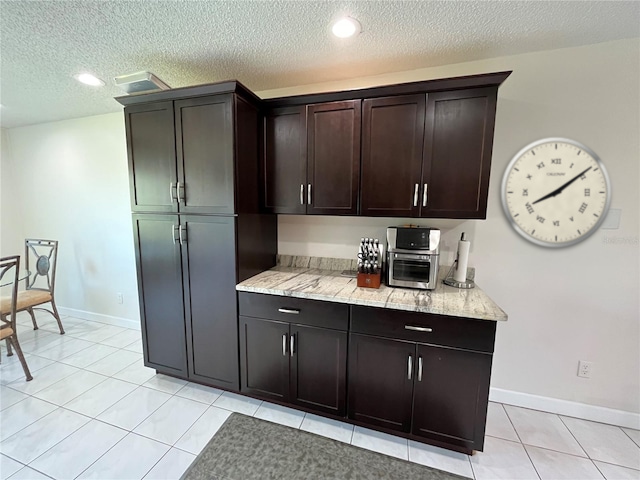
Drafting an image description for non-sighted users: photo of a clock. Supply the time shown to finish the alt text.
8:09
